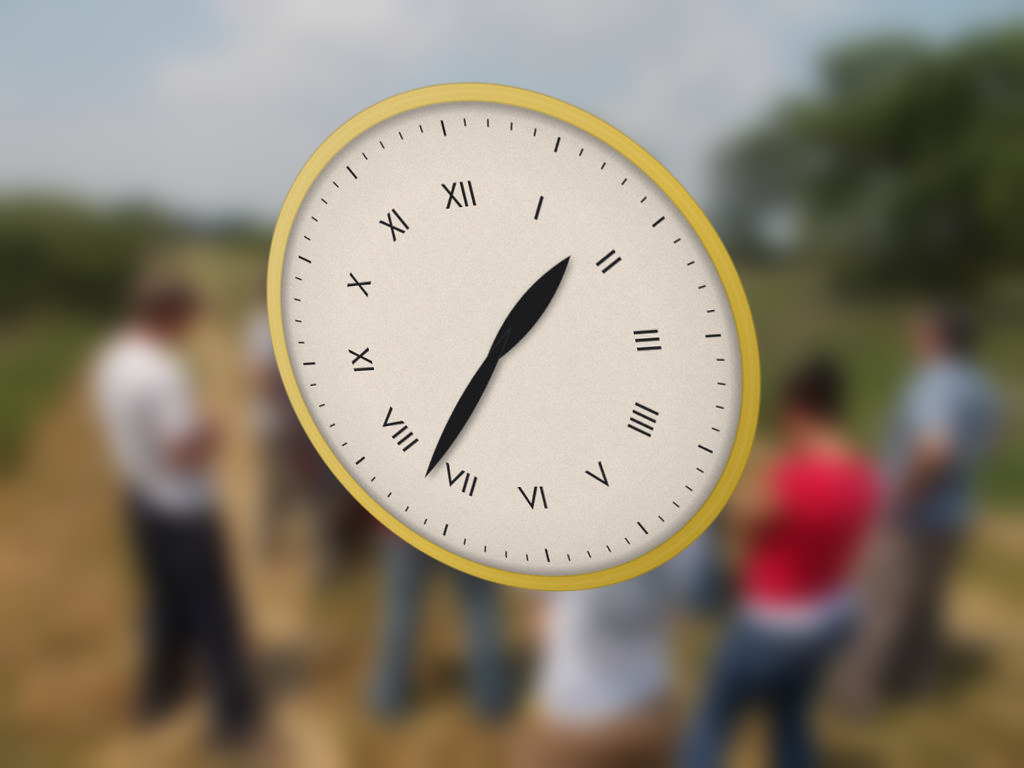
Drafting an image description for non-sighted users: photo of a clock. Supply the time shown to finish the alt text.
1:37
